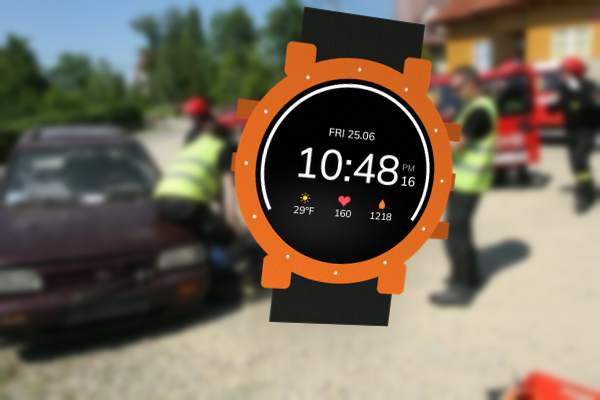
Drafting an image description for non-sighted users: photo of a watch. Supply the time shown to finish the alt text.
10:48:16
